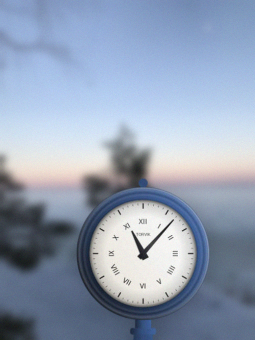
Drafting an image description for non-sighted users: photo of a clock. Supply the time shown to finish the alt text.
11:07
